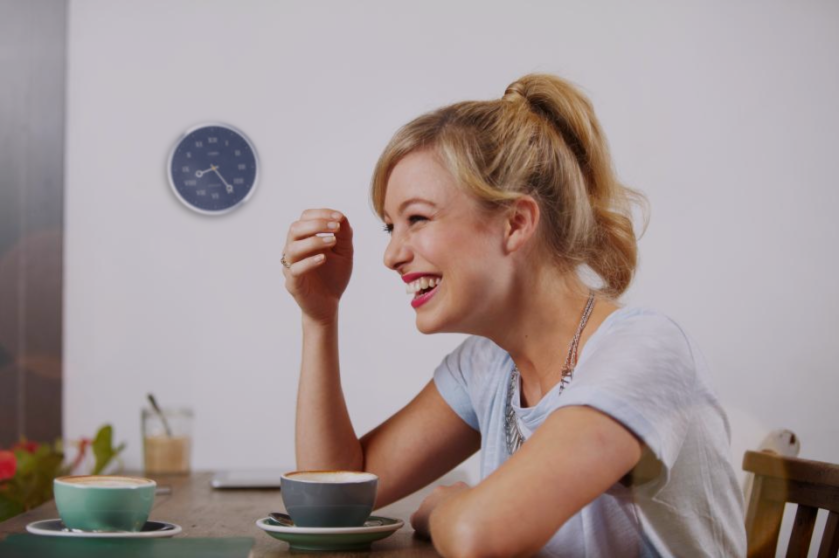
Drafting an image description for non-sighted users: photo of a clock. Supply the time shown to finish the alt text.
8:24
